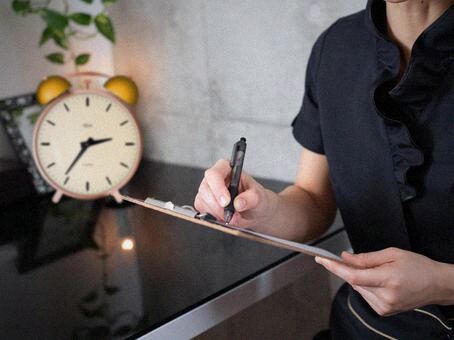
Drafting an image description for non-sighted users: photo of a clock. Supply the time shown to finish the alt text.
2:36
